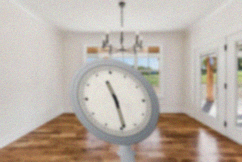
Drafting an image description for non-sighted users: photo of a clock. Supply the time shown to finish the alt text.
11:29
